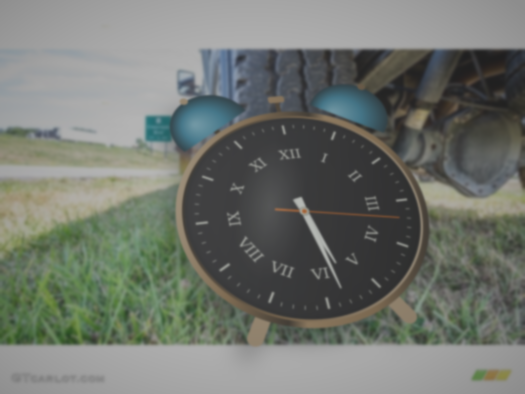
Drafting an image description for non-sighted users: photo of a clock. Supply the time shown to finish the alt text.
5:28:17
